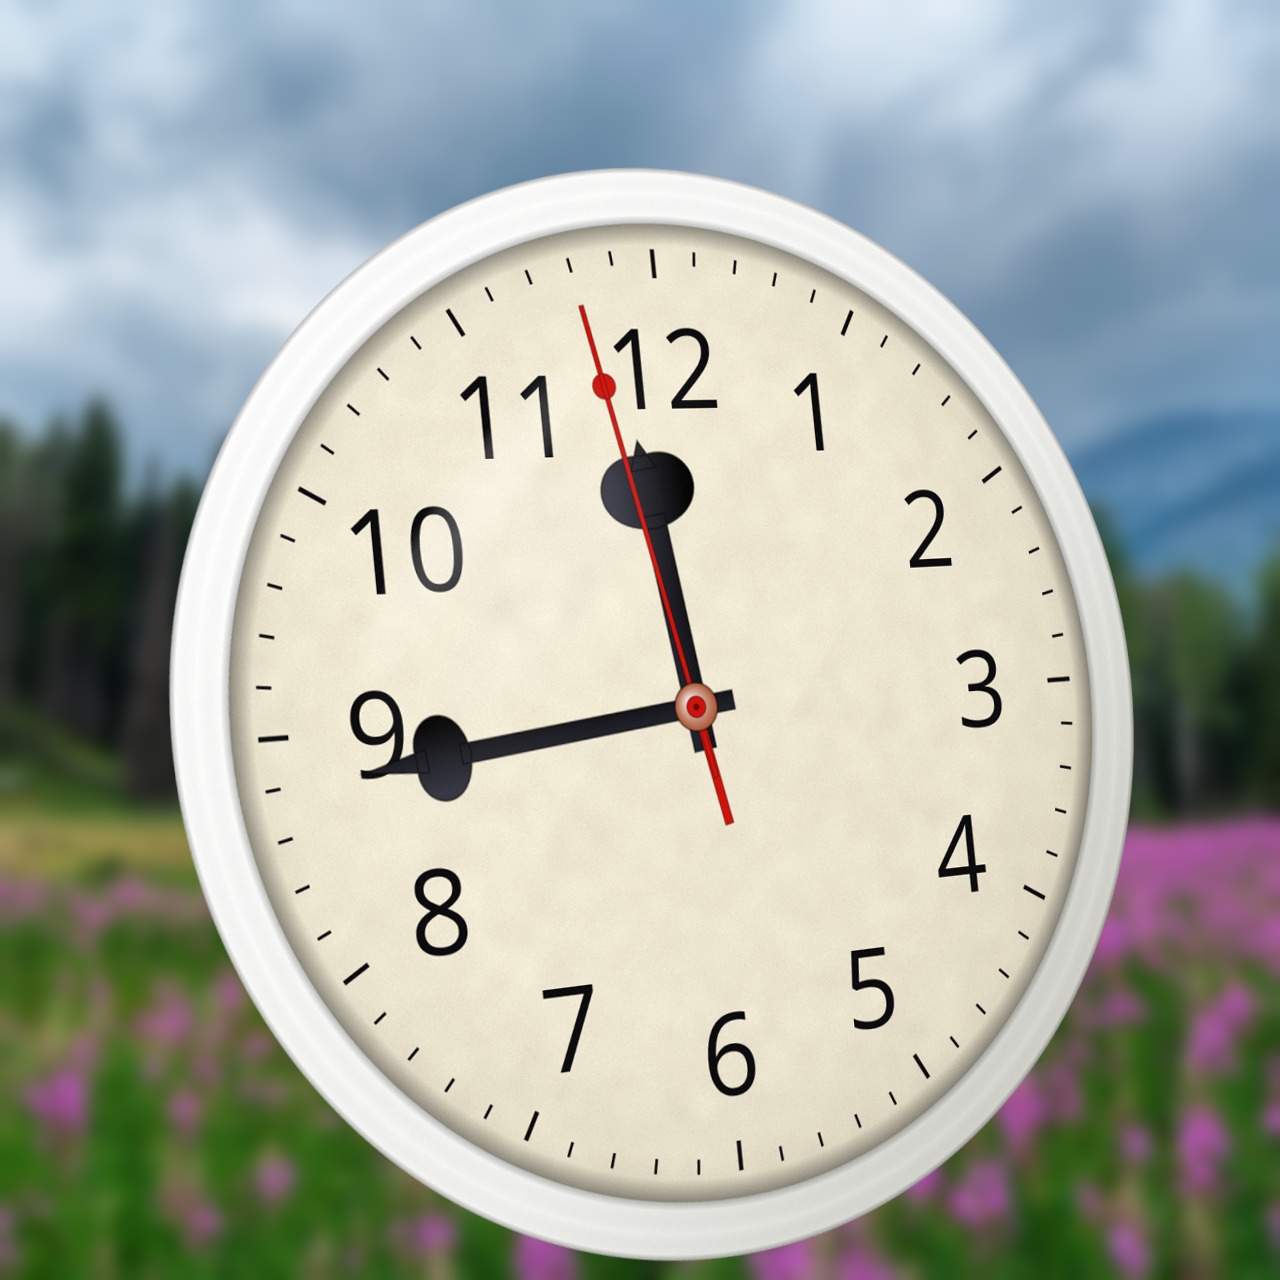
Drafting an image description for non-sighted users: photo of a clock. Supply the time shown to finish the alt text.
11:43:58
